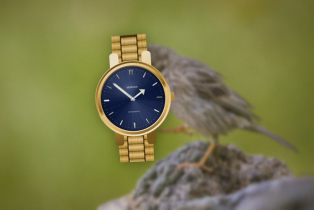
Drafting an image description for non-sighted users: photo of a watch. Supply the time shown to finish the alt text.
1:52
